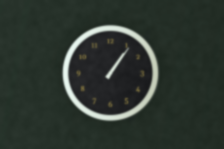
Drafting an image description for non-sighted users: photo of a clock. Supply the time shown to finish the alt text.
1:06
